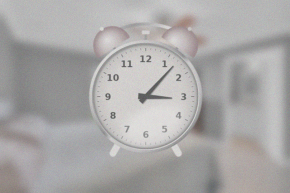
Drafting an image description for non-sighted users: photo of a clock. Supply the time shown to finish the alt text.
3:07
